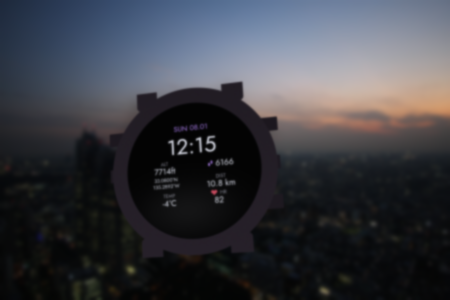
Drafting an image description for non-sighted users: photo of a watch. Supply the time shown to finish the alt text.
12:15
